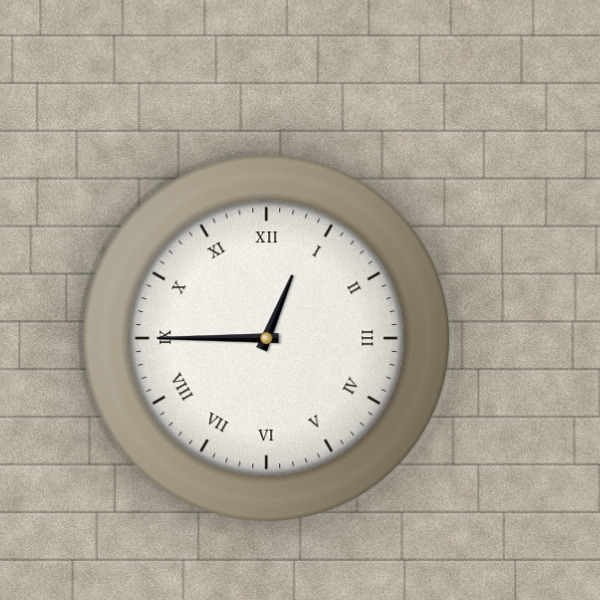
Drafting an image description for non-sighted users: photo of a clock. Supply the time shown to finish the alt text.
12:45
